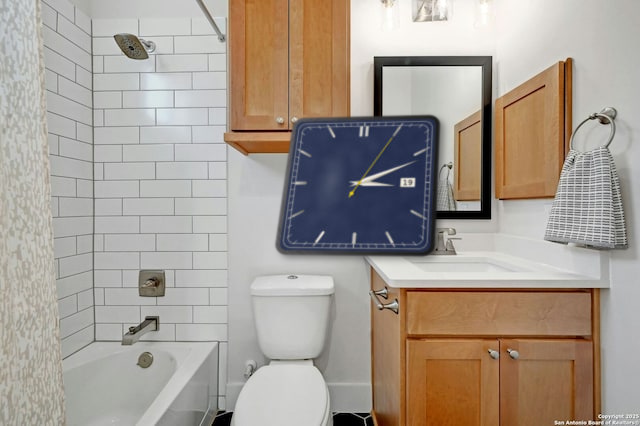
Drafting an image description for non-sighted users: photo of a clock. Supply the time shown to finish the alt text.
3:11:05
